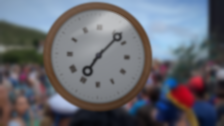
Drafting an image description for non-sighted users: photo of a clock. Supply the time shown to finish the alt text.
7:07
